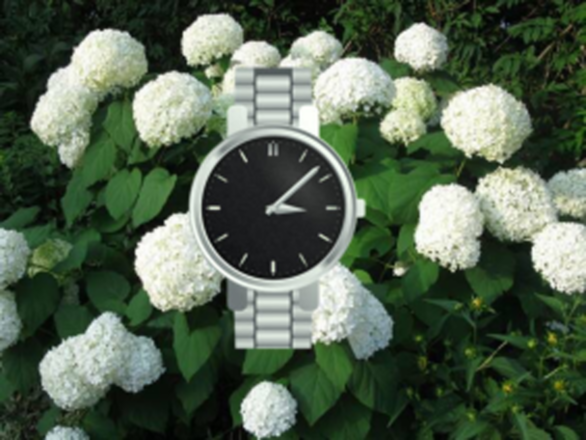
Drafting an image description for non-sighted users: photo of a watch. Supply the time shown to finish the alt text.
3:08
